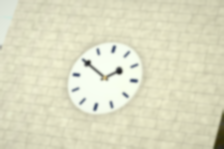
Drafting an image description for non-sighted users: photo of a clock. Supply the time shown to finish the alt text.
1:50
